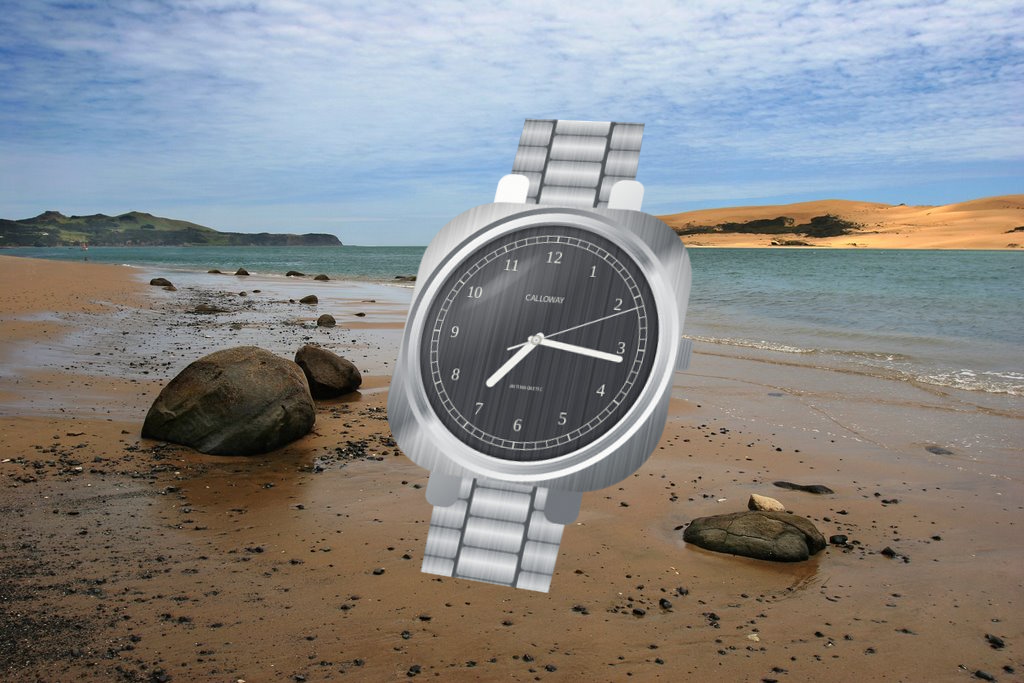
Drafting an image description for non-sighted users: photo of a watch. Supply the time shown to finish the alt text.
7:16:11
